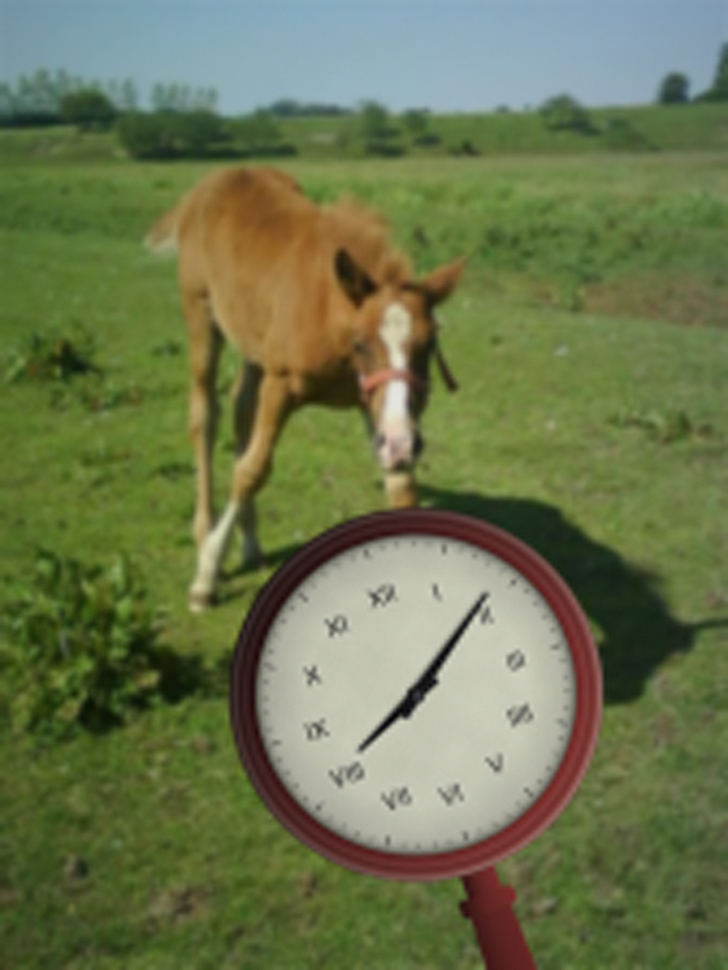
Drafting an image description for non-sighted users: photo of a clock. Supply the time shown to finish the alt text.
8:09
